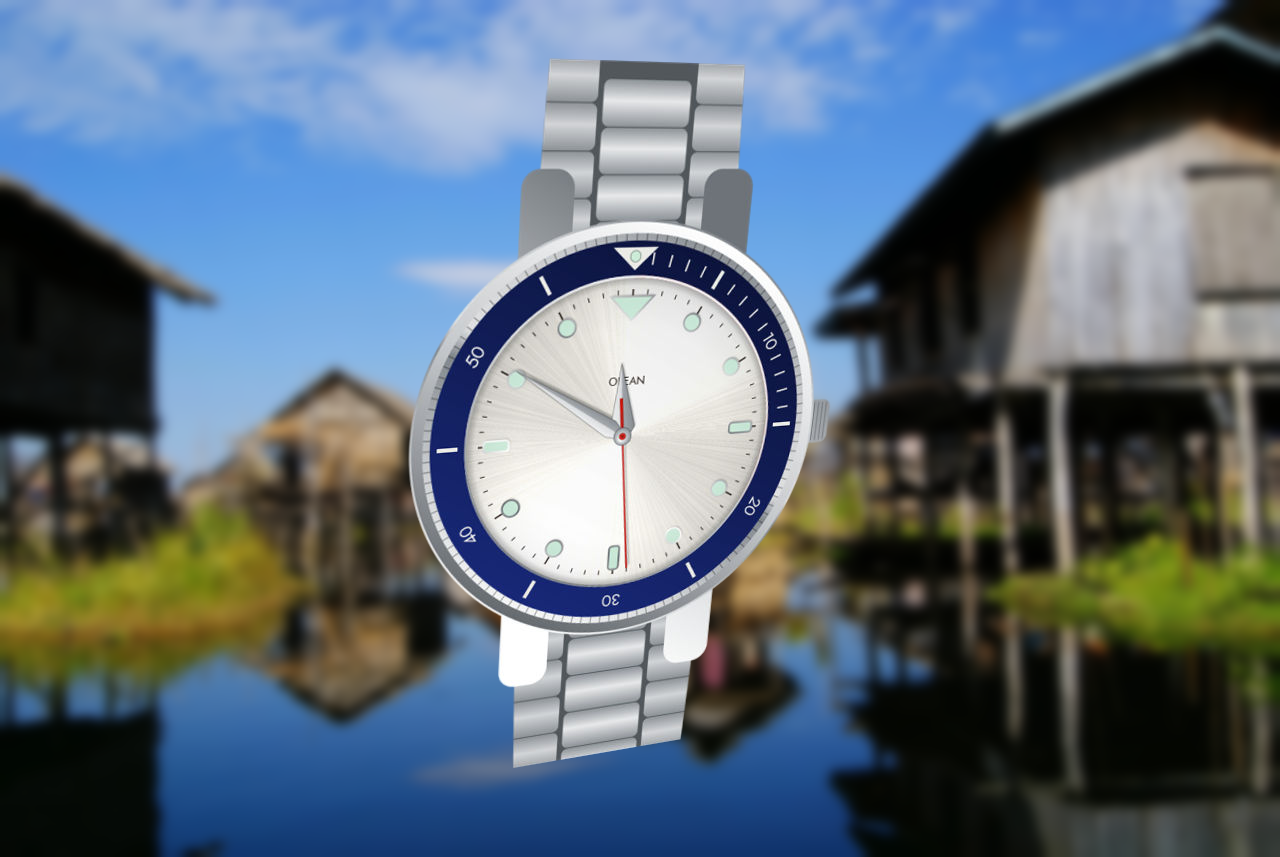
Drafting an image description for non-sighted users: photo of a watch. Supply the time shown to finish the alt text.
11:50:29
